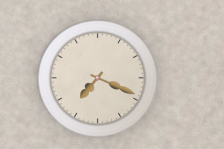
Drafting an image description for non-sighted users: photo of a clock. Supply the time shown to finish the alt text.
7:19
